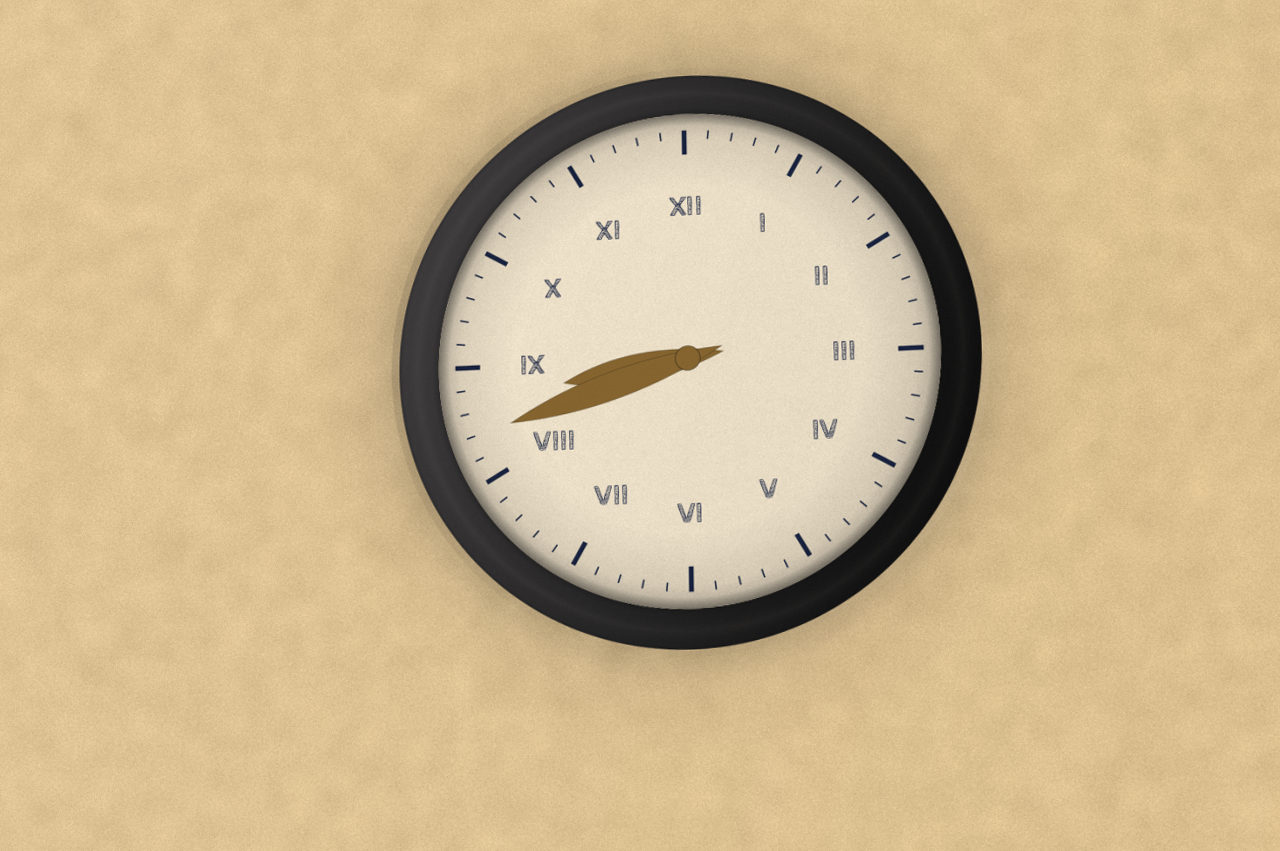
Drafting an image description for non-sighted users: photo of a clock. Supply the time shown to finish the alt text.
8:42
